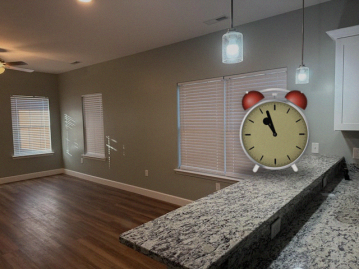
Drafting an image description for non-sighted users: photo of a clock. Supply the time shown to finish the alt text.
10:57
